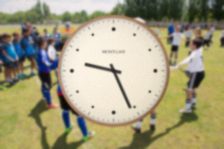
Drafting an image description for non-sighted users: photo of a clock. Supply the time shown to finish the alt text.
9:26
